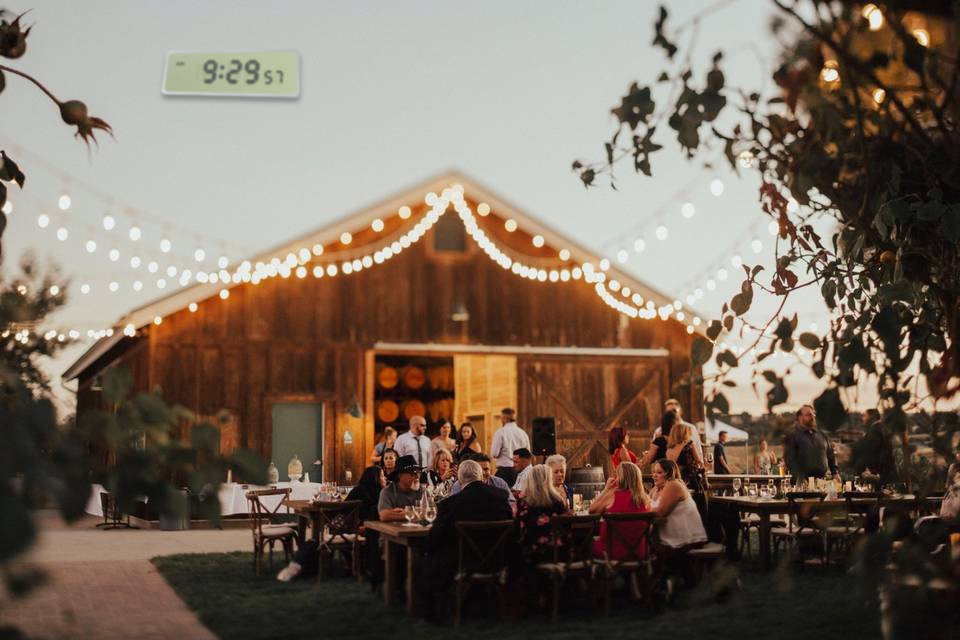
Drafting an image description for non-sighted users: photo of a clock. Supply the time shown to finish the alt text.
9:29:57
